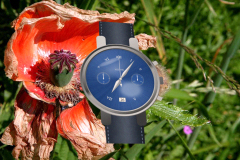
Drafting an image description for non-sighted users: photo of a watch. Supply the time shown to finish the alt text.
7:06
